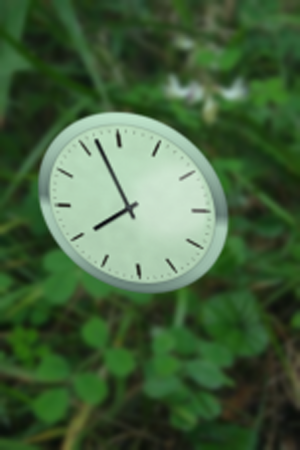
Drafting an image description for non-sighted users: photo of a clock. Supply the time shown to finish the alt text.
7:57
